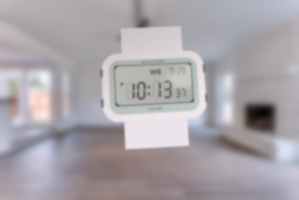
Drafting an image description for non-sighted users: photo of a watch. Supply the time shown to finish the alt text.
10:13
